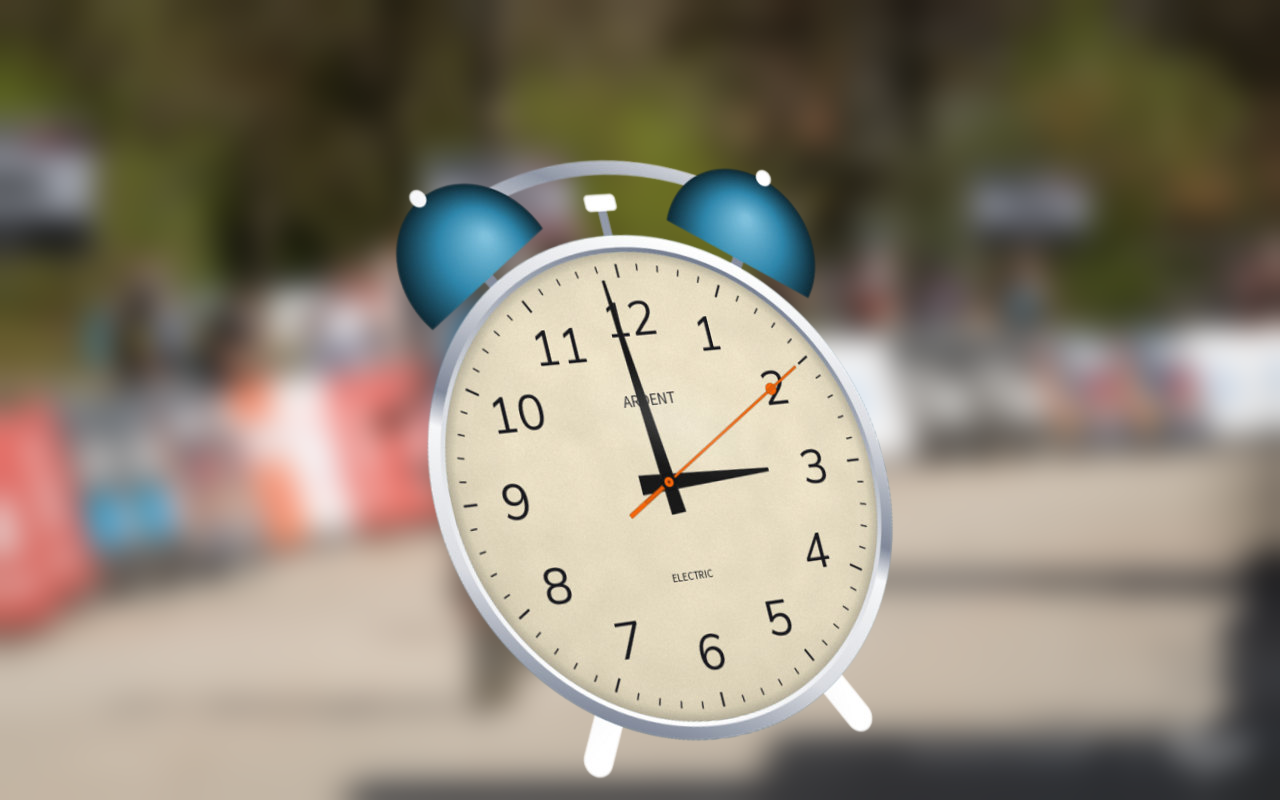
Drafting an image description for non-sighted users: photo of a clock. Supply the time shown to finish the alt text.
2:59:10
